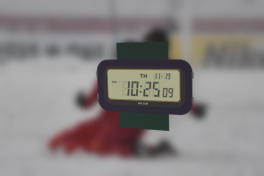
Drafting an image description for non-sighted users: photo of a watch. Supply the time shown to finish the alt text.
10:25:09
